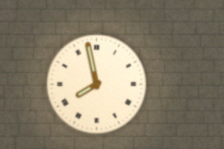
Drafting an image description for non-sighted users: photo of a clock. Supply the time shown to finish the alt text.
7:58
